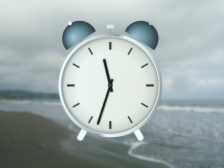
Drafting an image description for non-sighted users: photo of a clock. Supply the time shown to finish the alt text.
11:33
